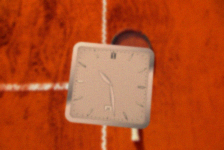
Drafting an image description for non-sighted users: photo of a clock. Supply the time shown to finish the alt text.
10:28
